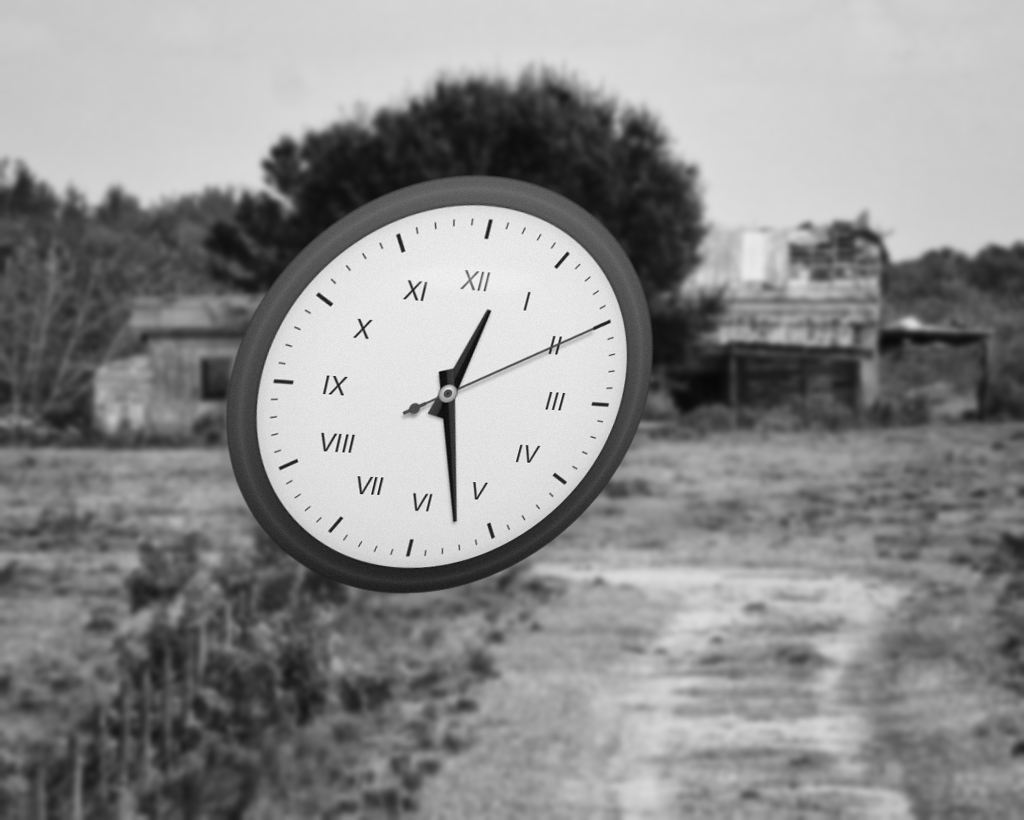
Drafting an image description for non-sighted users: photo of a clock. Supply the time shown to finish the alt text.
12:27:10
